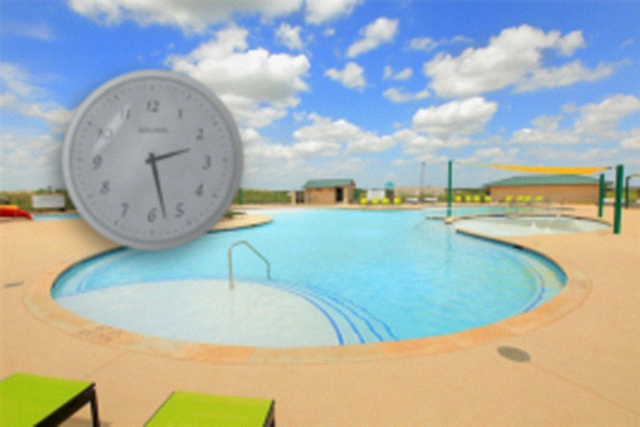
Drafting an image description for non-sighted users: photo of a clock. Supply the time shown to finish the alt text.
2:28
